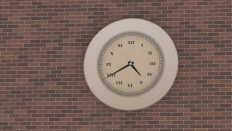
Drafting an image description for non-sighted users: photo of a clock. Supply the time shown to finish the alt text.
4:40
